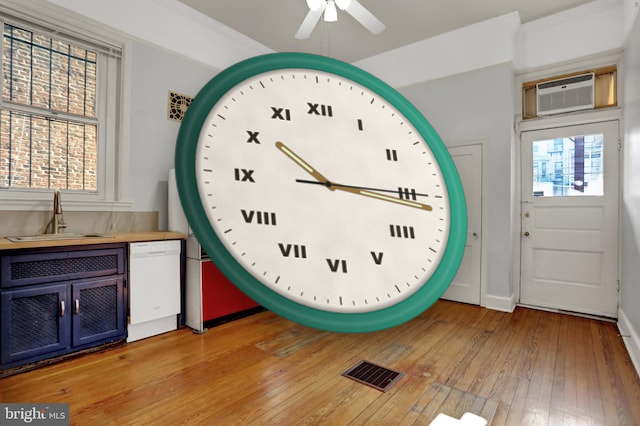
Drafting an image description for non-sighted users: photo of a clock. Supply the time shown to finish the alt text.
10:16:15
